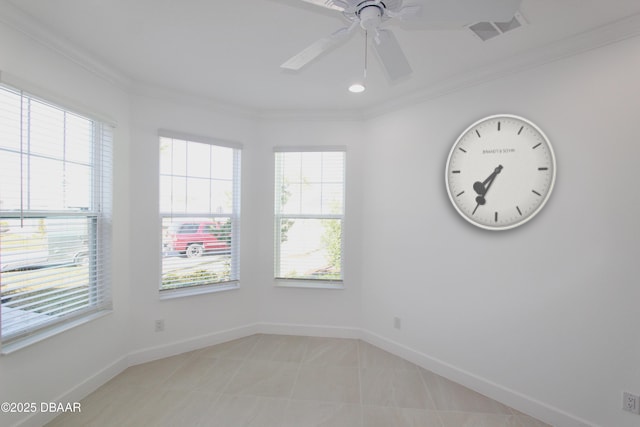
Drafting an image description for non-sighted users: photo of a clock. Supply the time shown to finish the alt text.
7:35
